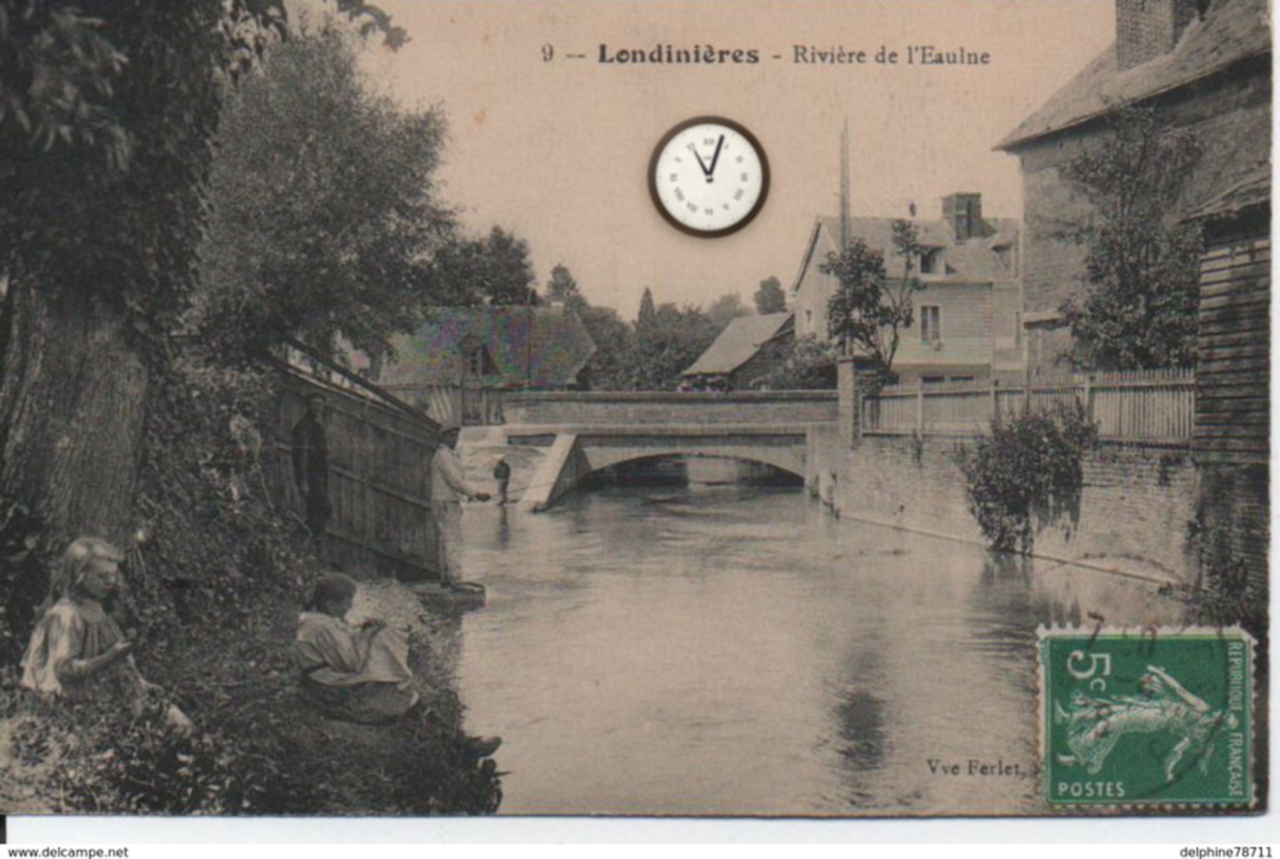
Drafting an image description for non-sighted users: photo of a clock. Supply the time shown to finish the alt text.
11:03
